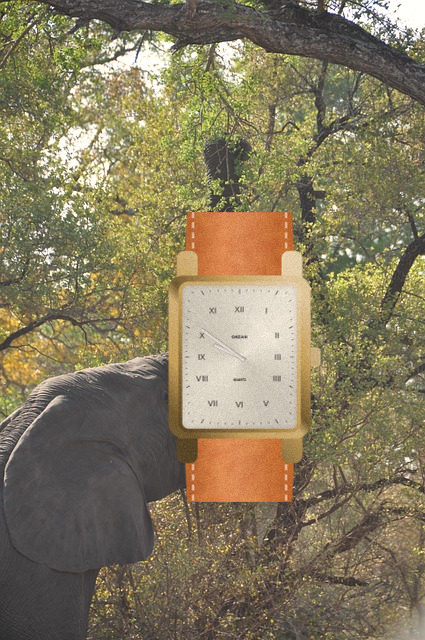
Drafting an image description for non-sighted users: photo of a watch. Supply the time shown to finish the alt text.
9:51
